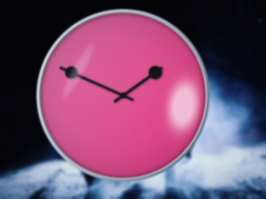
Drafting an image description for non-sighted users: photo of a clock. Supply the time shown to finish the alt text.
1:49
